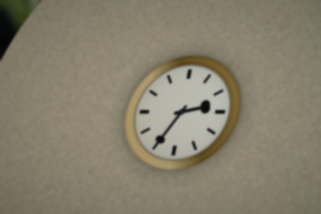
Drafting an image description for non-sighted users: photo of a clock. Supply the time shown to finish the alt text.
2:35
